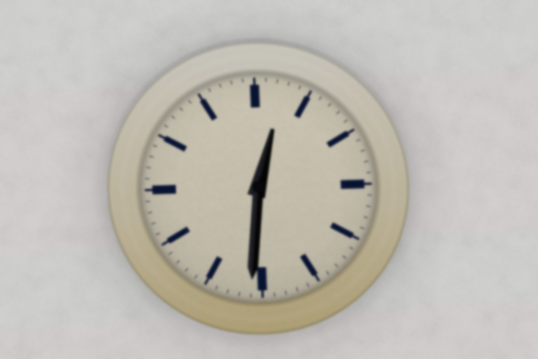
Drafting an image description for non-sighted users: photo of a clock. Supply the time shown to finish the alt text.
12:31
